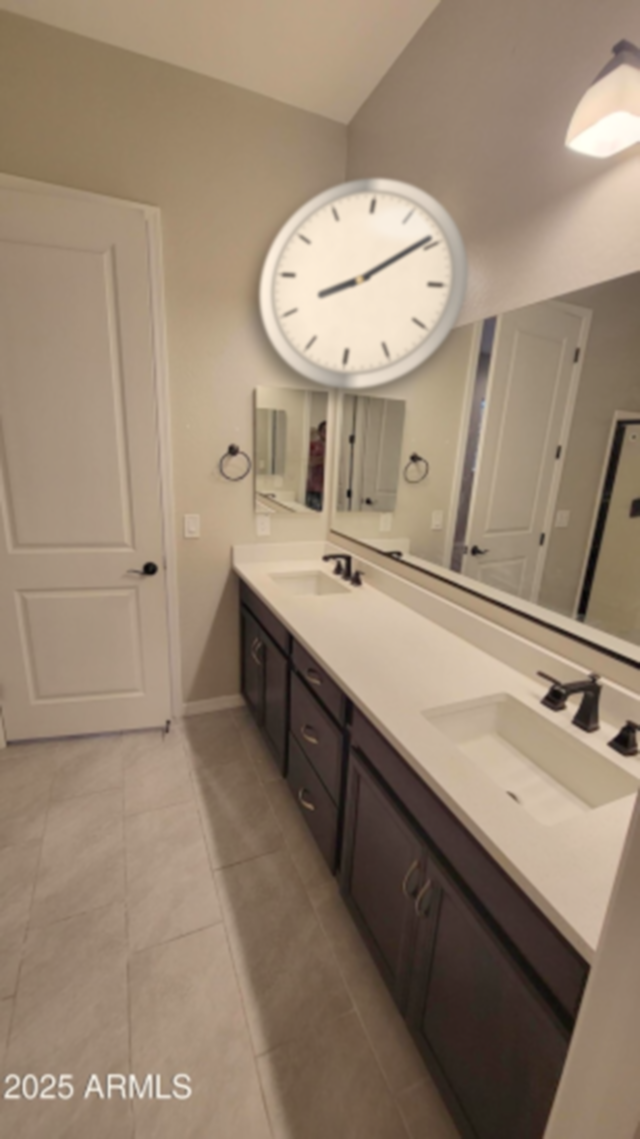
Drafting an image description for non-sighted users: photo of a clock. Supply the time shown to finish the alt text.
8:09
